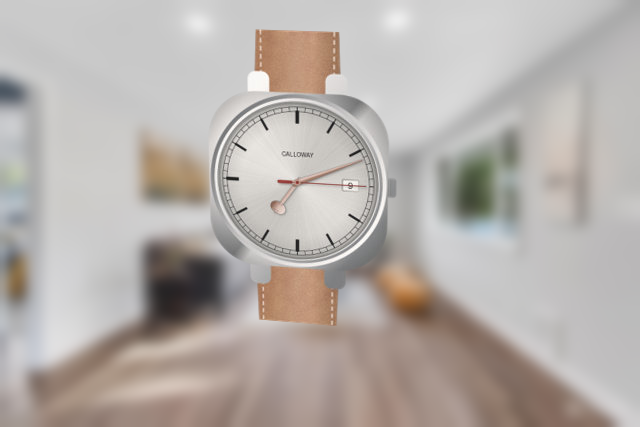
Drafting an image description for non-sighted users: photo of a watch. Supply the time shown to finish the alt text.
7:11:15
